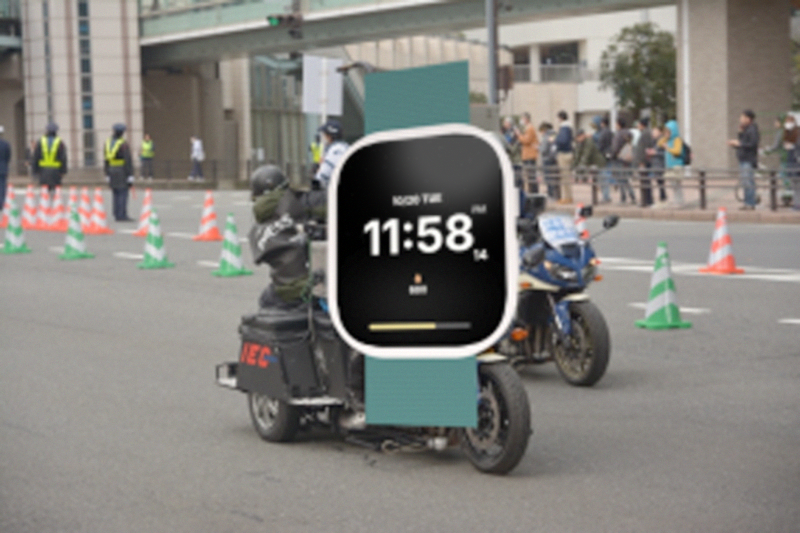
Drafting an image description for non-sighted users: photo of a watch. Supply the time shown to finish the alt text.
11:58
